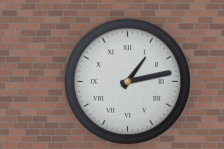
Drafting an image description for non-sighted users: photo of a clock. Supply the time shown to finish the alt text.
1:13
